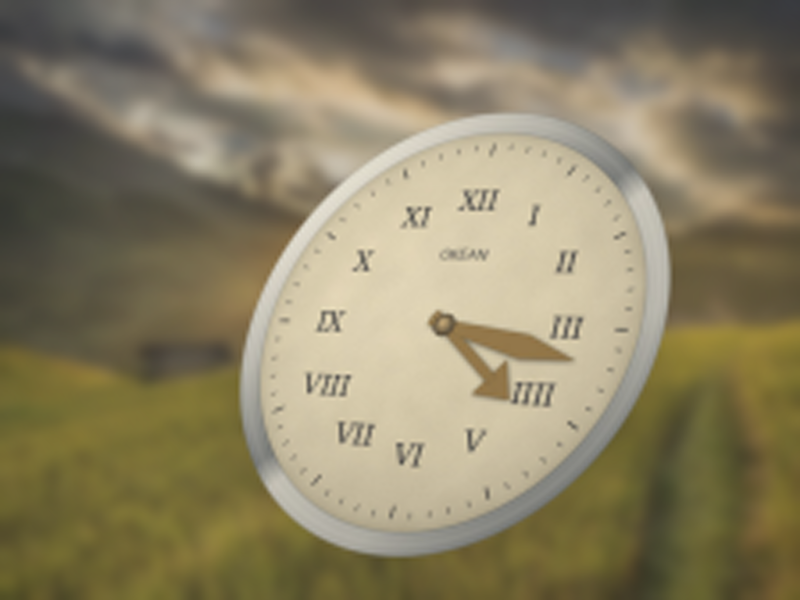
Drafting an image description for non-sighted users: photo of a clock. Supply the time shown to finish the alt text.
4:17
